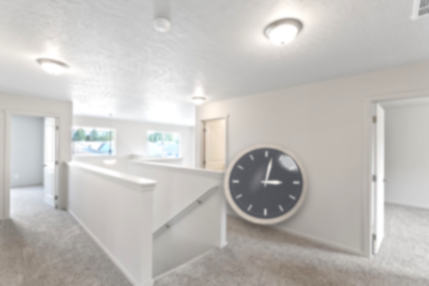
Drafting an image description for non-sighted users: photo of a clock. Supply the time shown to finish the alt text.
3:02
